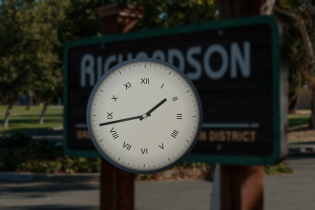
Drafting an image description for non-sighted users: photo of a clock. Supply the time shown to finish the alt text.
1:43
